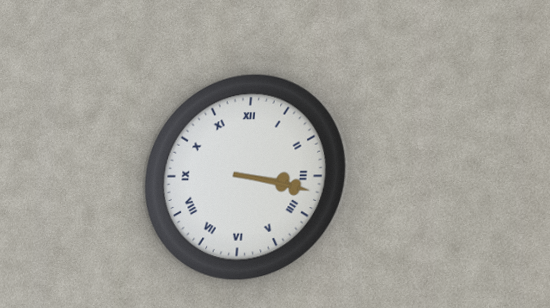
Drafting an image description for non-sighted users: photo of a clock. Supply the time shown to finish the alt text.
3:17
